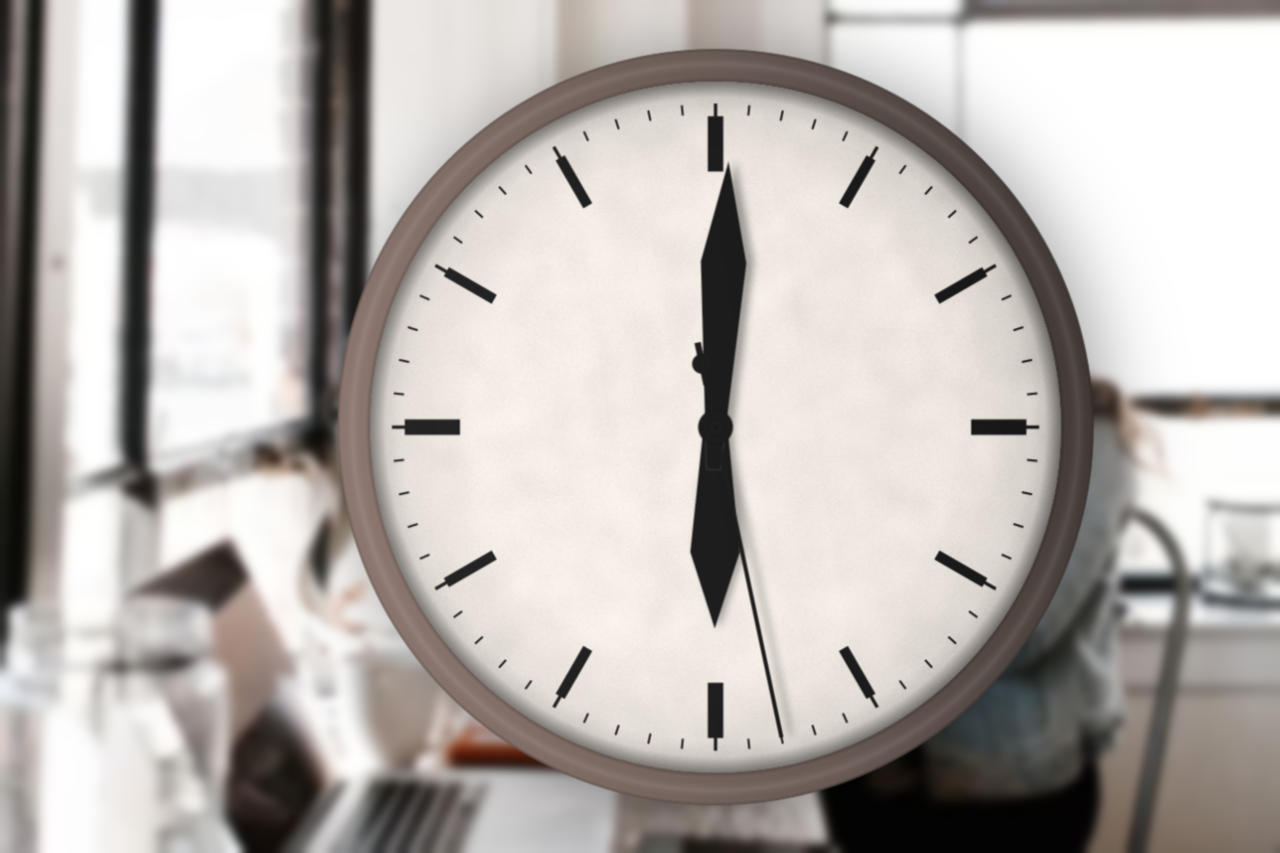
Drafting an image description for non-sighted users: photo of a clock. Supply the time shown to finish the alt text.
6:00:28
